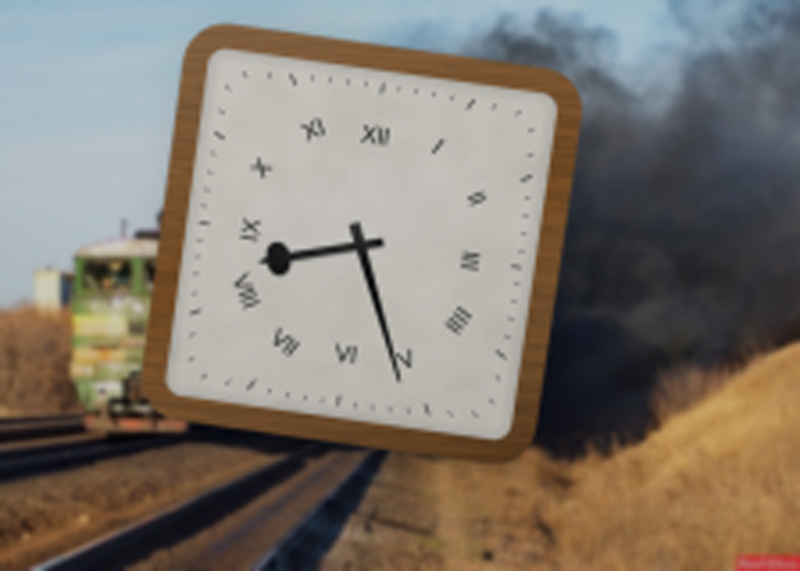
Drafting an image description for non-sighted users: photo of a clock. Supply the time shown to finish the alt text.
8:26
